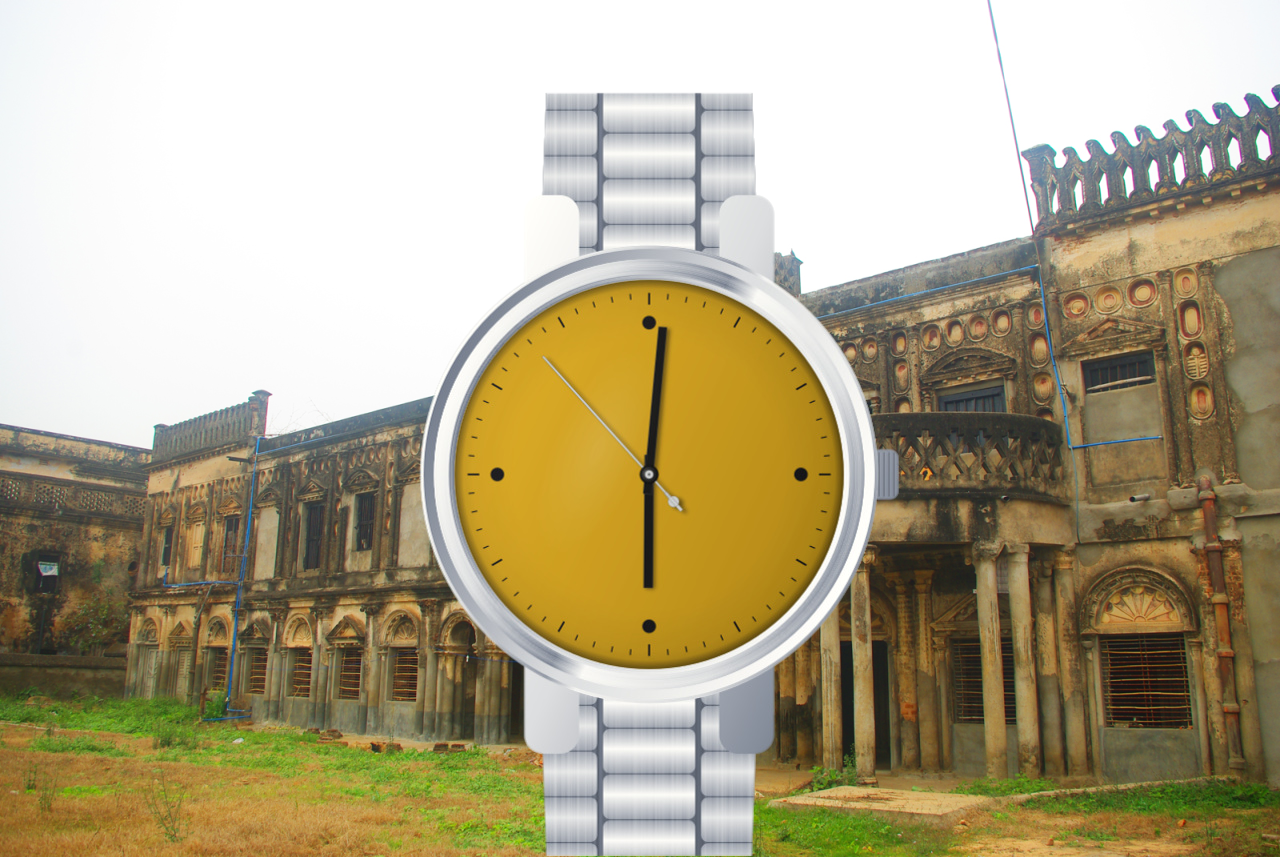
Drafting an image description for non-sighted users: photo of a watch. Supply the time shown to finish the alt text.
6:00:53
